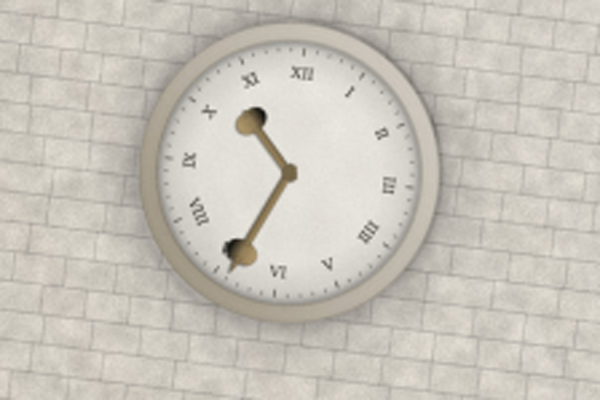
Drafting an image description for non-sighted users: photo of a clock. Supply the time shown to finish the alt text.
10:34
